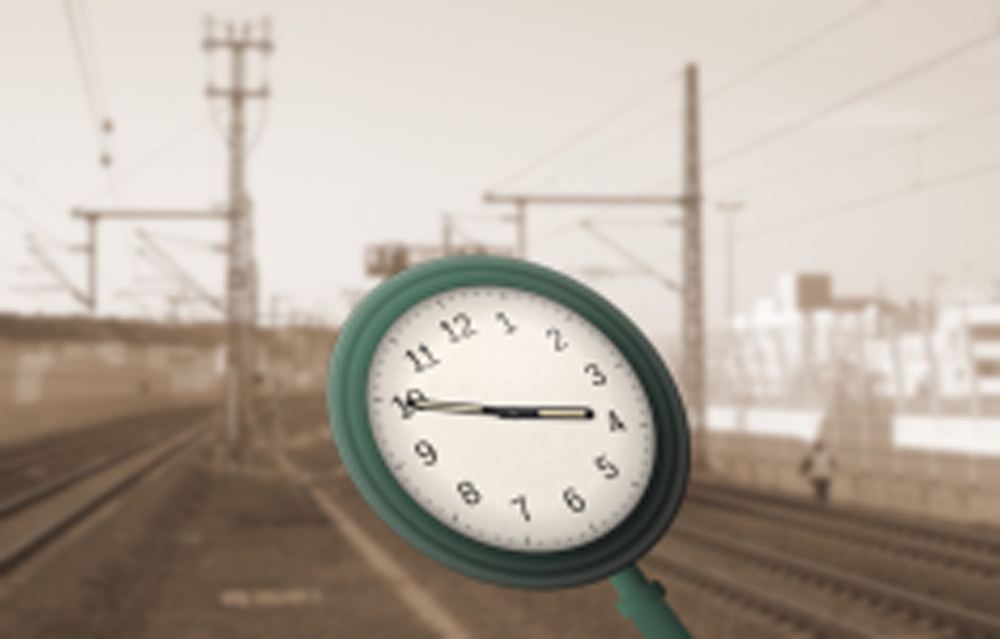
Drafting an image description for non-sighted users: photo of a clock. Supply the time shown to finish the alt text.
3:50
